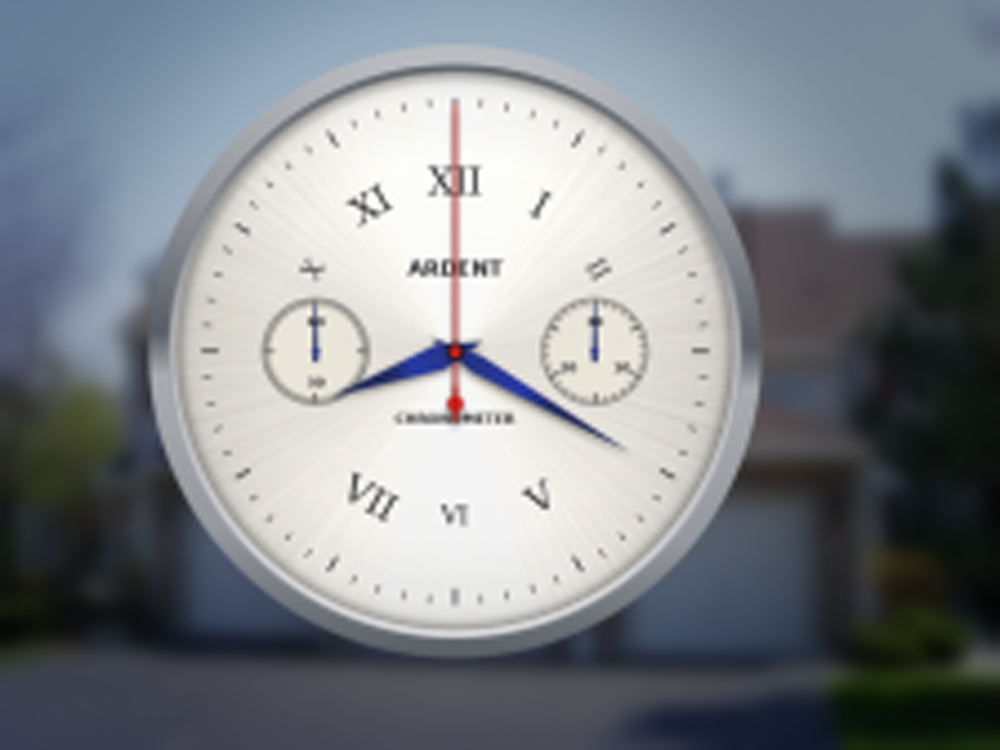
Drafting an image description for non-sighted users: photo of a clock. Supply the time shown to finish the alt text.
8:20
